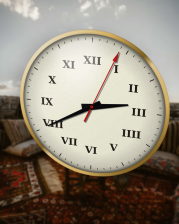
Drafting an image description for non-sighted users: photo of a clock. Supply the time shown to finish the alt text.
2:40:04
